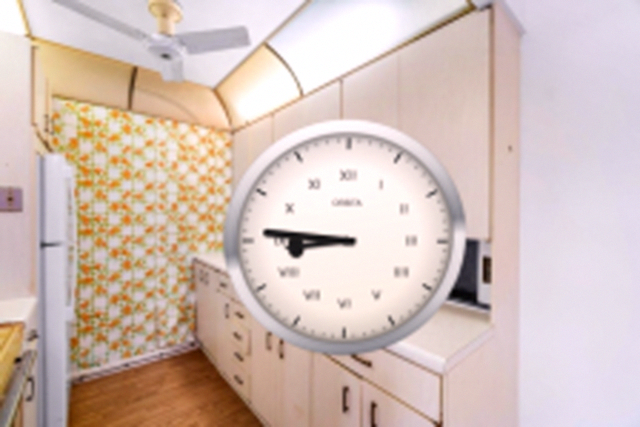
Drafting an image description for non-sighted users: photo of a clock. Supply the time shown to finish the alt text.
8:46
